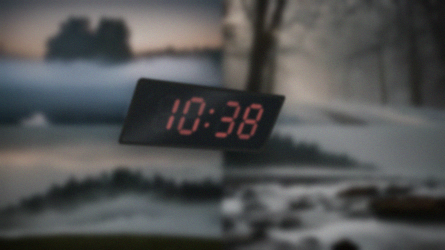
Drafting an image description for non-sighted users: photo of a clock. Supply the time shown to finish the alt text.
10:38
